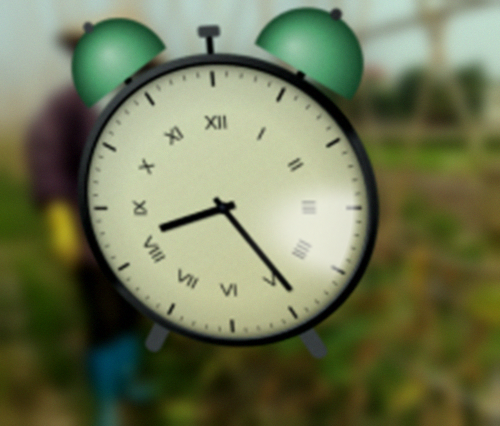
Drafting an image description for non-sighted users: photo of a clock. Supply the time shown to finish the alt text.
8:24
